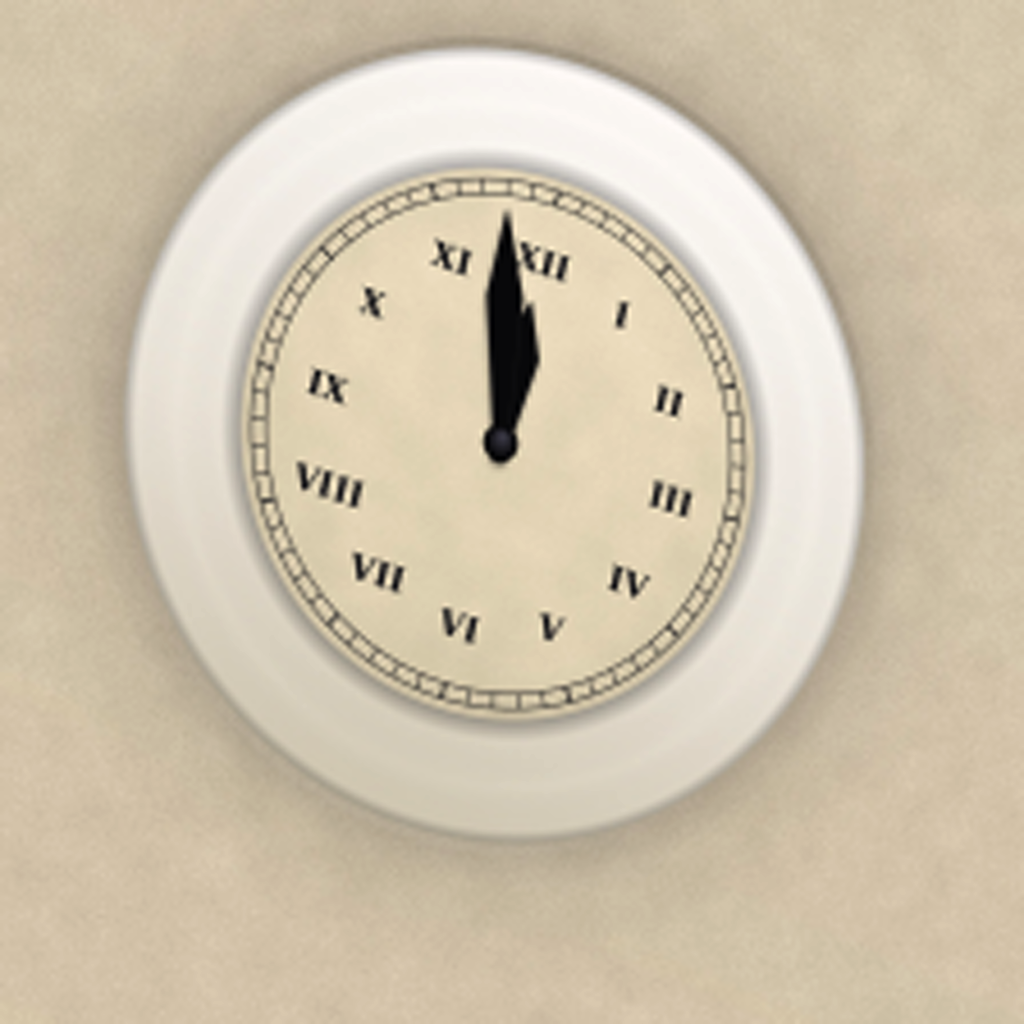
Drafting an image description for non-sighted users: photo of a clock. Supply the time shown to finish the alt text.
11:58
